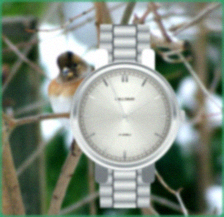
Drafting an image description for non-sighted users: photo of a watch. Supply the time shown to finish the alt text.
1:56
